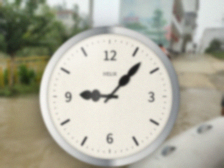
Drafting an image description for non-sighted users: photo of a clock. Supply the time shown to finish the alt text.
9:07
